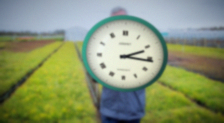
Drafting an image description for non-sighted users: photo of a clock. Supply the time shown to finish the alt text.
2:16
